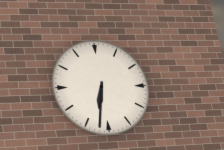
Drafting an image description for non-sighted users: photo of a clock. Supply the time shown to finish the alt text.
6:32
